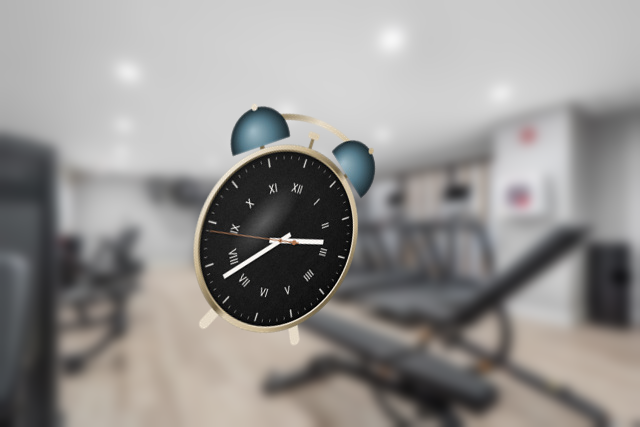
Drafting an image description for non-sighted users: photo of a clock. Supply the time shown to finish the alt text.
2:37:44
